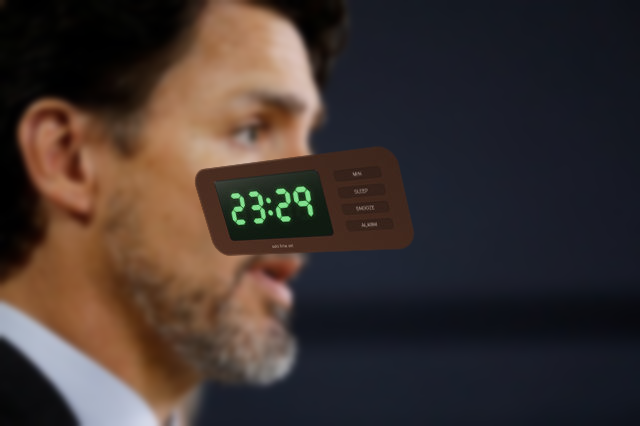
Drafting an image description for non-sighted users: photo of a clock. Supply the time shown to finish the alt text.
23:29
